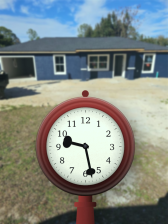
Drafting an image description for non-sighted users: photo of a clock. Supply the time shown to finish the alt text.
9:28
